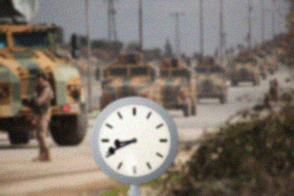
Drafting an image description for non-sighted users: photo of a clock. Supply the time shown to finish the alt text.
8:41
